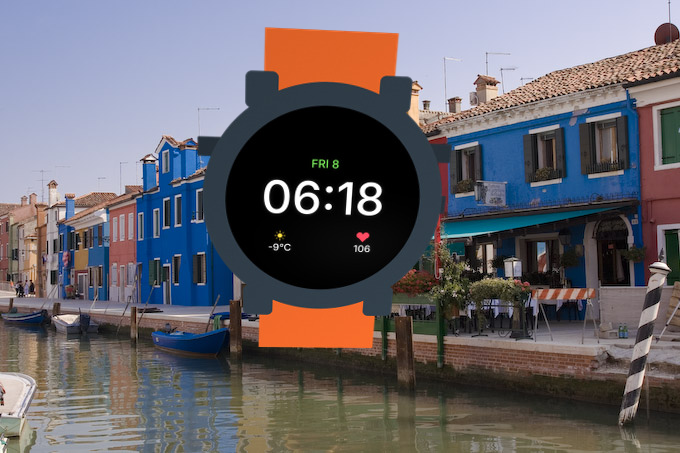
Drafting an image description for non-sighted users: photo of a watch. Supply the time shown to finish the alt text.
6:18
